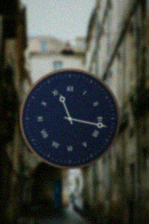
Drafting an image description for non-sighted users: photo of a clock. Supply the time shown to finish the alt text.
11:17
